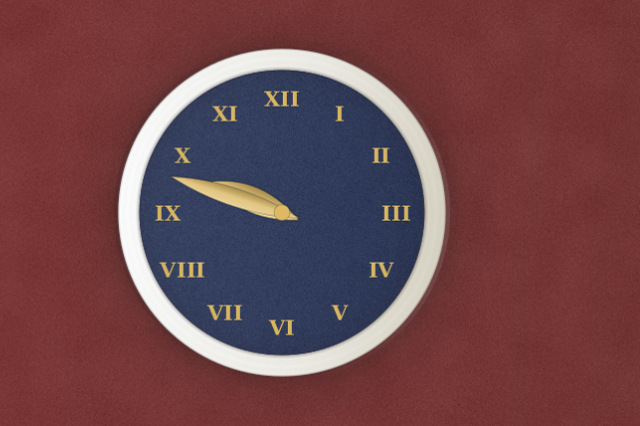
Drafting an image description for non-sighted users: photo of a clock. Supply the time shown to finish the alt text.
9:48
